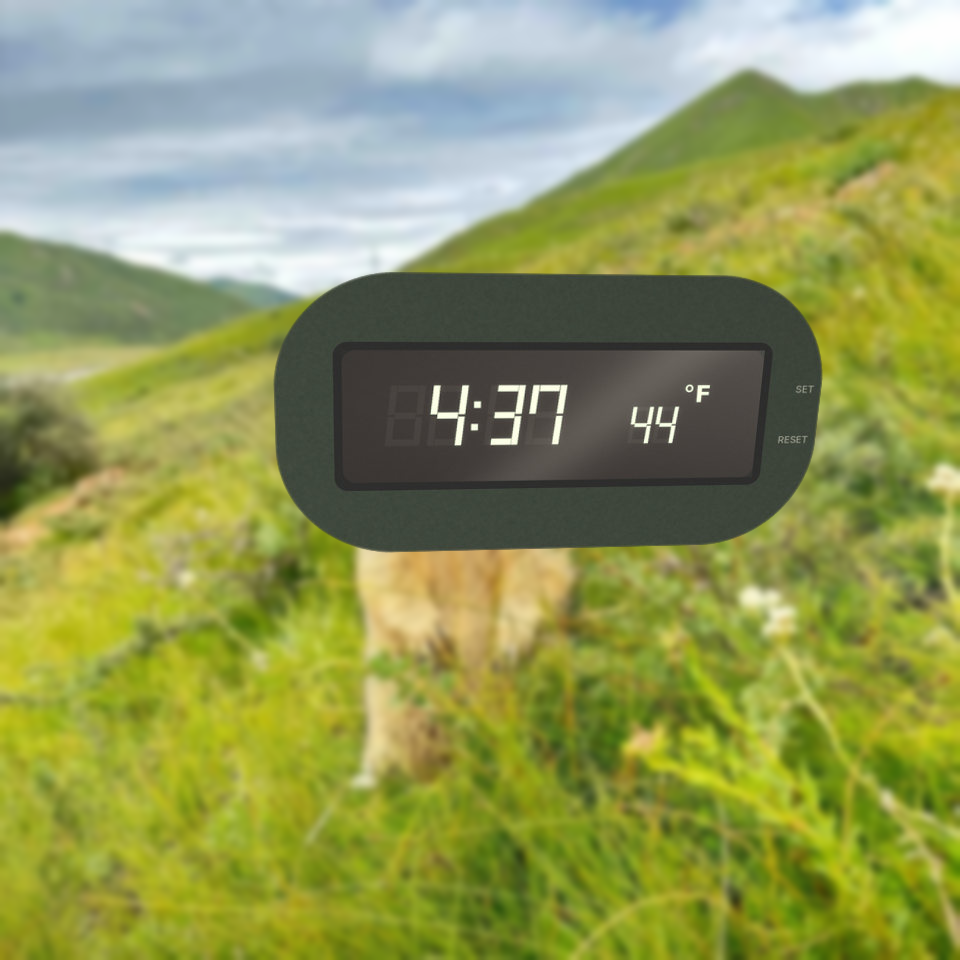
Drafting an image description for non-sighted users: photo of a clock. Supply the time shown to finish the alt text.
4:37
